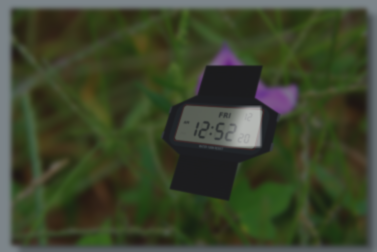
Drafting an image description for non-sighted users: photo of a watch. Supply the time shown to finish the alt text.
12:52
